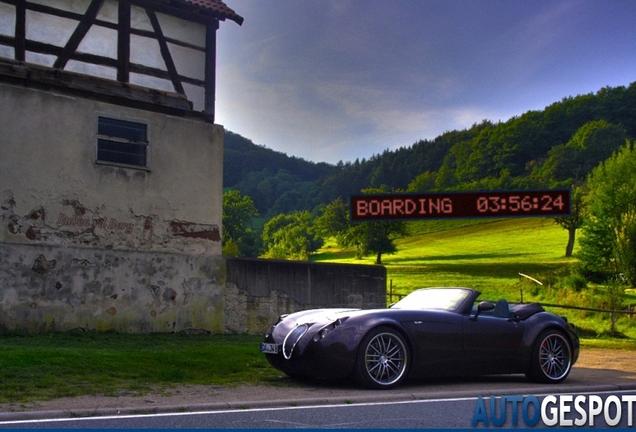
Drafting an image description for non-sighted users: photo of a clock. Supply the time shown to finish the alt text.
3:56:24
